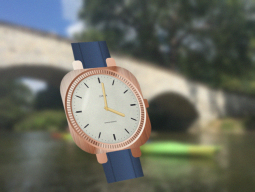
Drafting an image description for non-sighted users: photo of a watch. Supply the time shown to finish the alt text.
4:01
